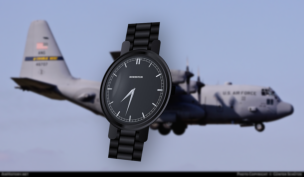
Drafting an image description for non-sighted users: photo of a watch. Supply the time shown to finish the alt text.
7:32
